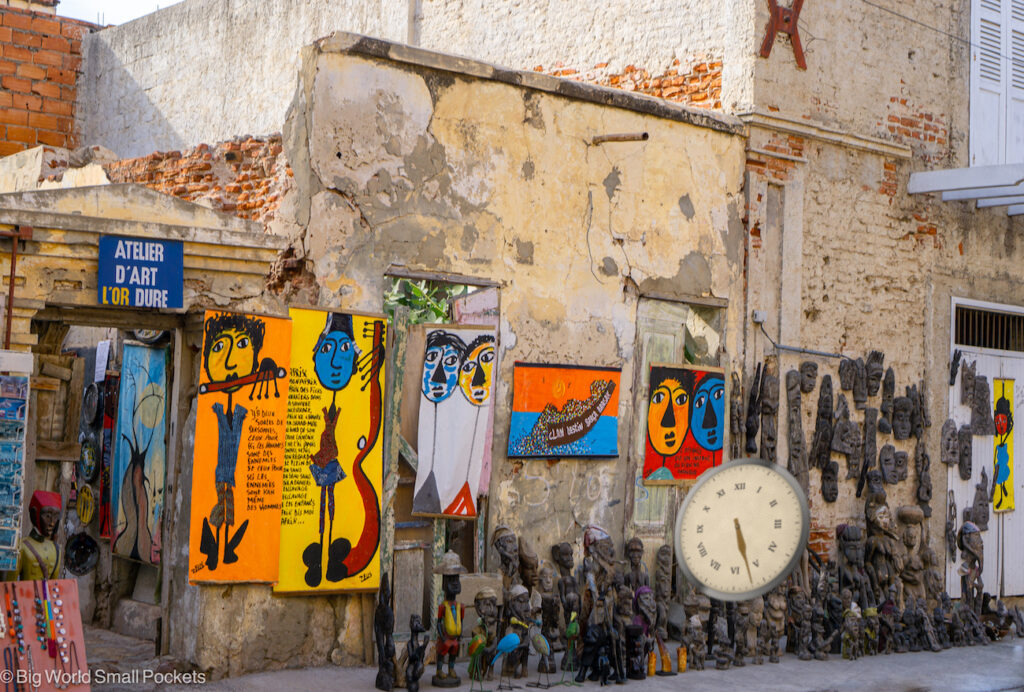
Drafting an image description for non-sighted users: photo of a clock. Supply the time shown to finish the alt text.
5:27
